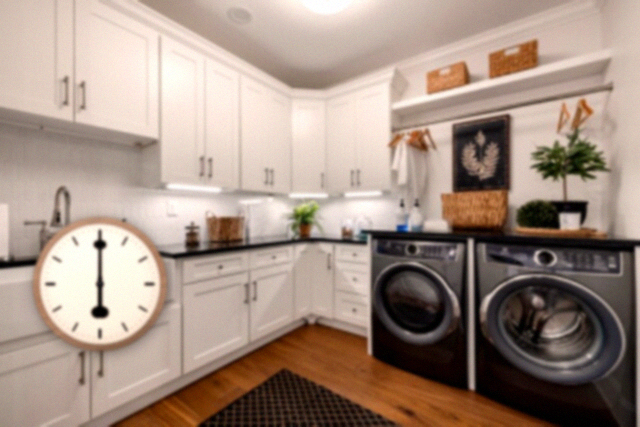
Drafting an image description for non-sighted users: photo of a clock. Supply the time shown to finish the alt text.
6:00
